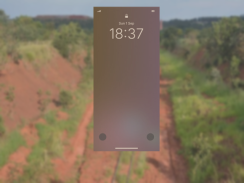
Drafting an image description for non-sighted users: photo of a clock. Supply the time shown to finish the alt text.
18:37
